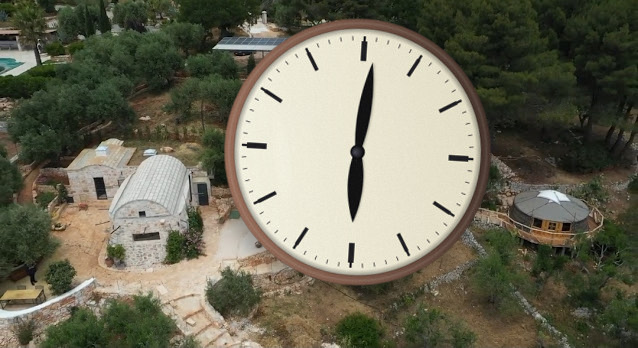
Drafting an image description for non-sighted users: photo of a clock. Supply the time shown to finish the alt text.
6:01
